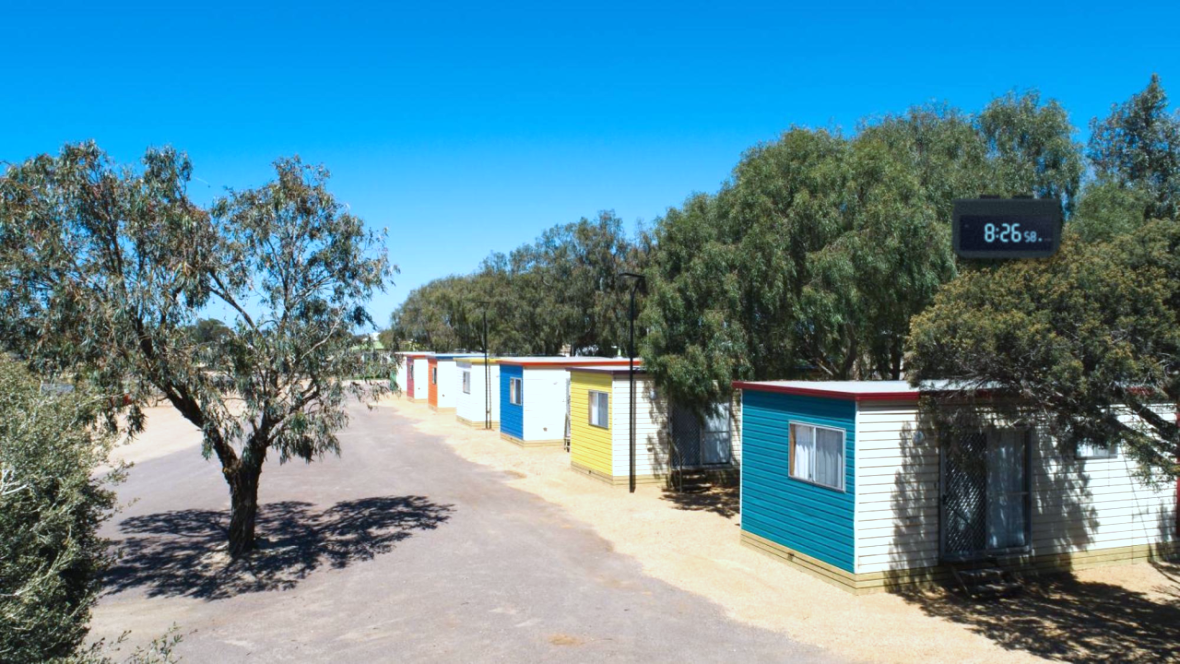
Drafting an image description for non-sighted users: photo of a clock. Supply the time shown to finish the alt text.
8:26
